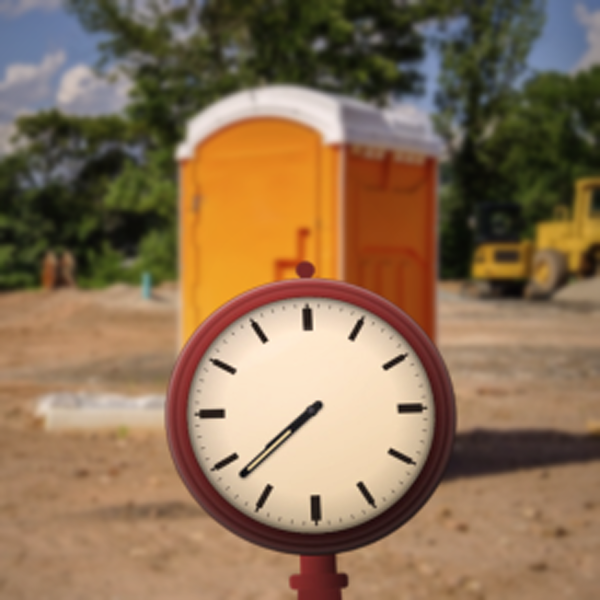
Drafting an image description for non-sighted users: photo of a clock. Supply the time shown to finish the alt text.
7:38
